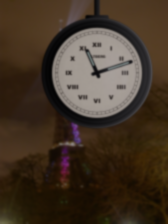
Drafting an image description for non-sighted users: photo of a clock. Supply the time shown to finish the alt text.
11:12
